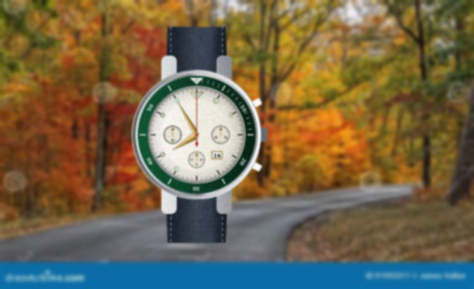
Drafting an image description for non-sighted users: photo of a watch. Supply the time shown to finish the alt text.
7:55
